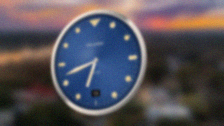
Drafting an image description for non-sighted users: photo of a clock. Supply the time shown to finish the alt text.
6:42
